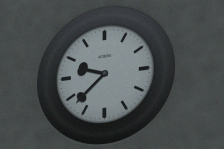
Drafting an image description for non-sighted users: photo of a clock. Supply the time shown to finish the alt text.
9:38
